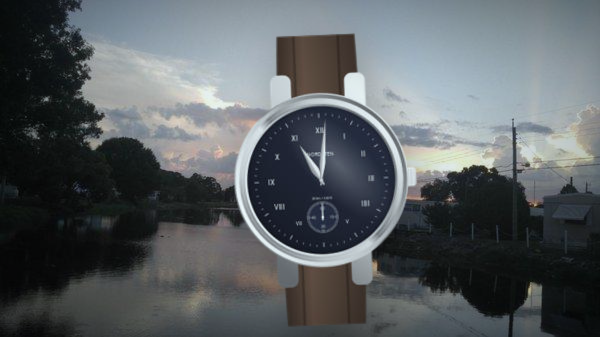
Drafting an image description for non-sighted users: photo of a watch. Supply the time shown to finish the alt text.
11:01
